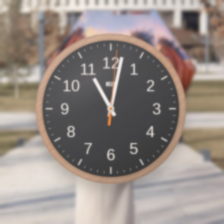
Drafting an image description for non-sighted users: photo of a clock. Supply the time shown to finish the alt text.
11:02:01
